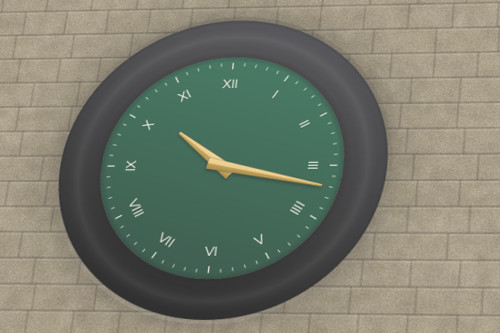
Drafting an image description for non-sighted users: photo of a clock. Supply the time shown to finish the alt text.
10:17
